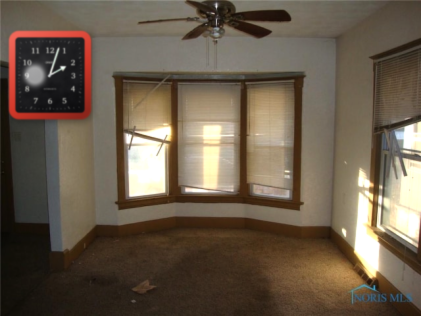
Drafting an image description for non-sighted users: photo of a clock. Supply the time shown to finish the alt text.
2:03
